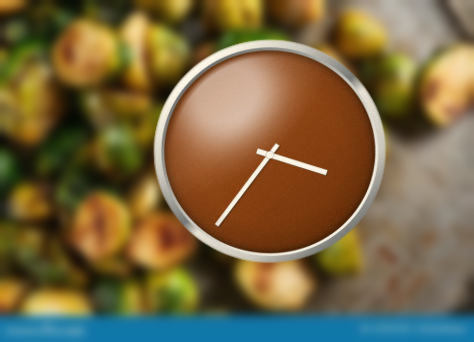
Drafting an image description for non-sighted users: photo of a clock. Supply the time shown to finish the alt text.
3:36
